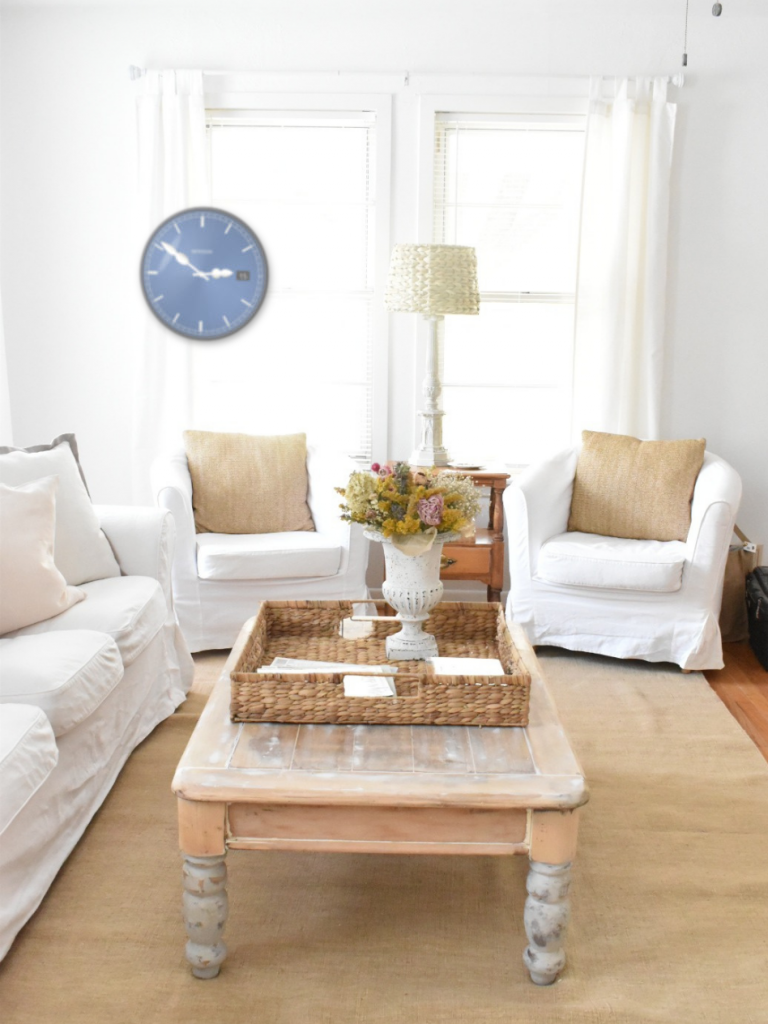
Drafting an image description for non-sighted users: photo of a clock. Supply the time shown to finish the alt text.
2:51
